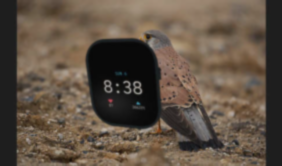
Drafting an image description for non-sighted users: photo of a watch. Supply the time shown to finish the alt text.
8:38
